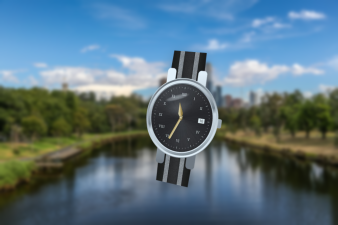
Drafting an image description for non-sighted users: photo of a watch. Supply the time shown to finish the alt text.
11:34
